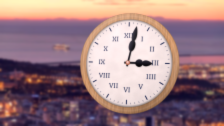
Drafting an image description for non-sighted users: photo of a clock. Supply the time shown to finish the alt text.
3:02
